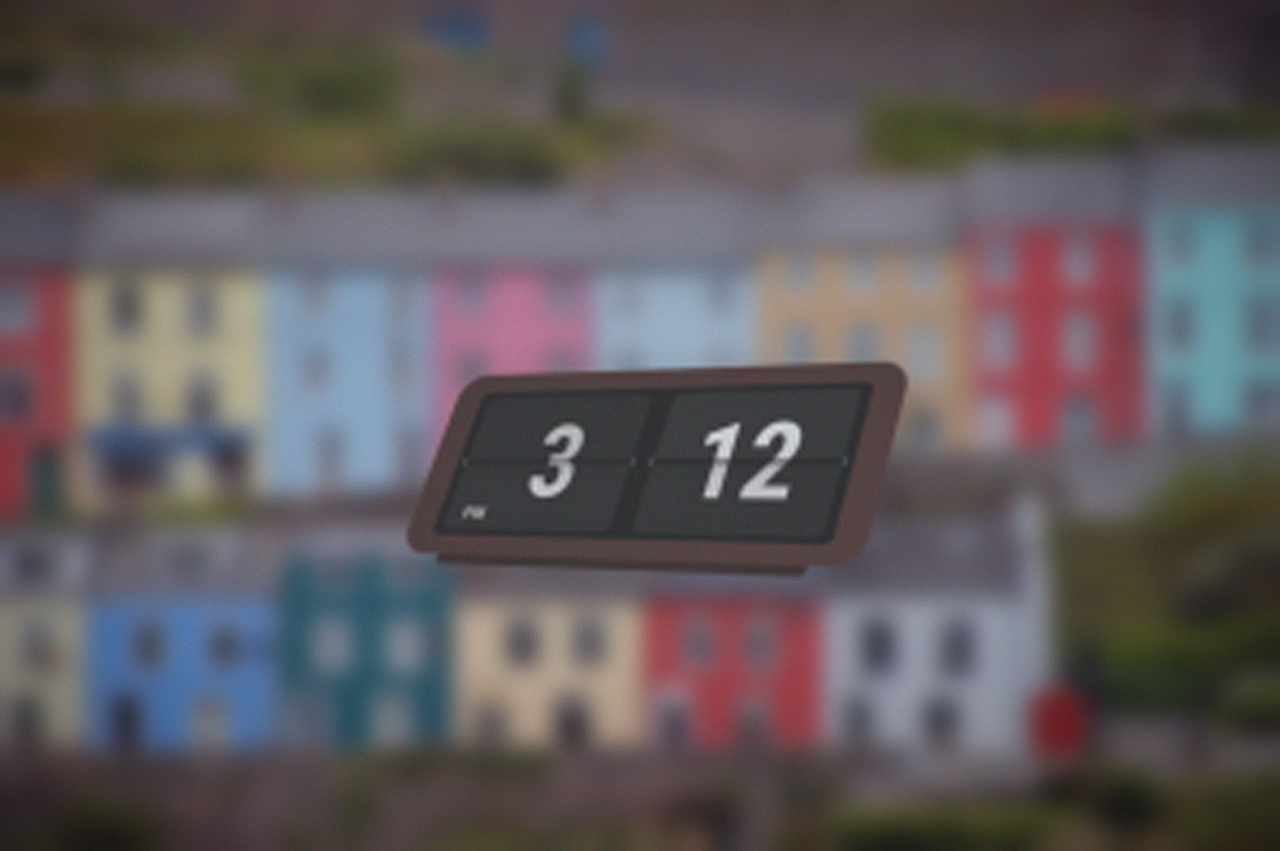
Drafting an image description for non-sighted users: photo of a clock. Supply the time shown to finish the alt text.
3:12
